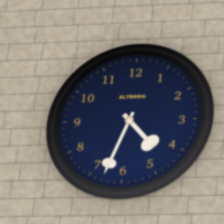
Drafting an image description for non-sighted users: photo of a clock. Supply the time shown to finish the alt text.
4:33
